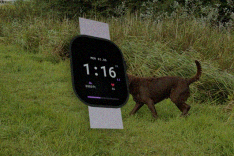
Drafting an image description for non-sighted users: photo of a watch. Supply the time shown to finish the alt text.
1:16
